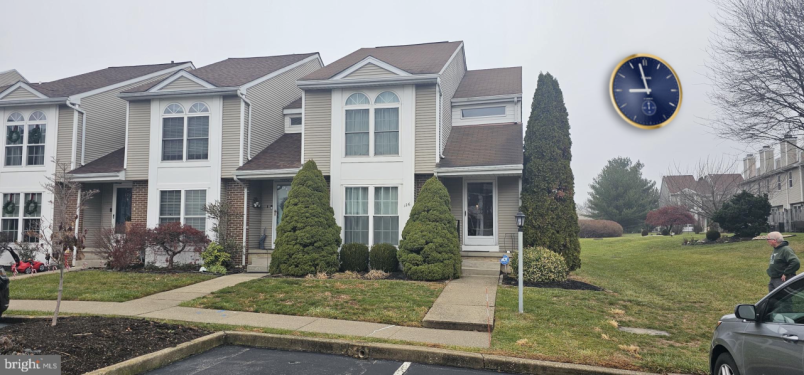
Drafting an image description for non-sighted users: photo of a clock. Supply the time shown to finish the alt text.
8:58
